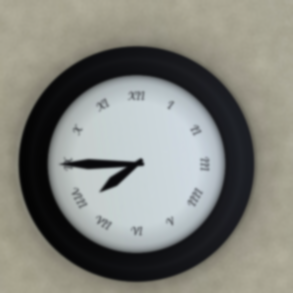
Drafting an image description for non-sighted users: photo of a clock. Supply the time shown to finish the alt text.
7:45
